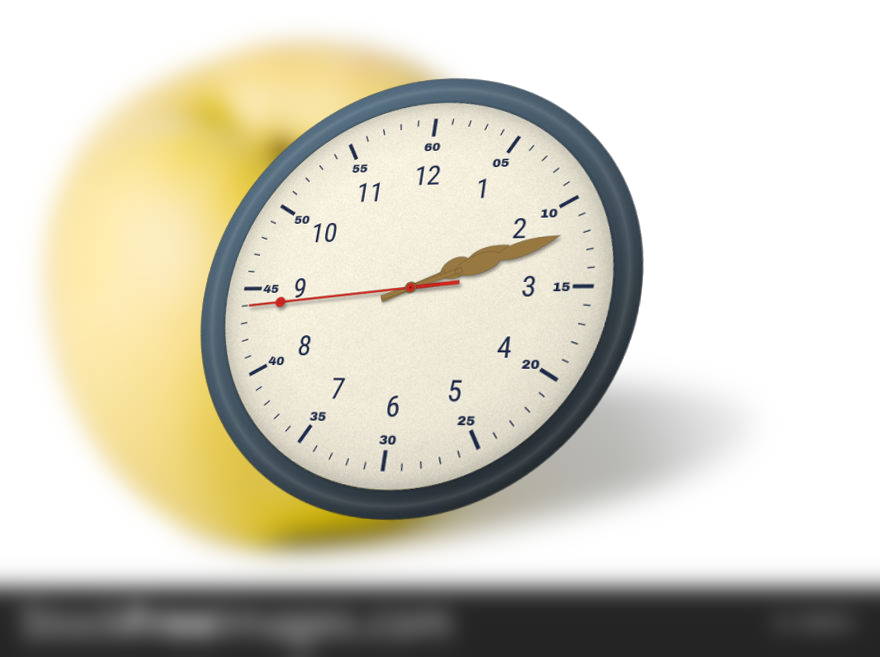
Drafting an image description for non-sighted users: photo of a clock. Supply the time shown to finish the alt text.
2:11:44
